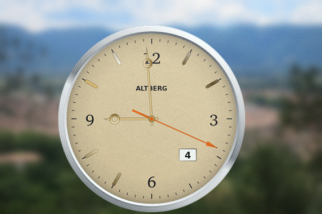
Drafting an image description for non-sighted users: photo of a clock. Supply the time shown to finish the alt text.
8:59:19
